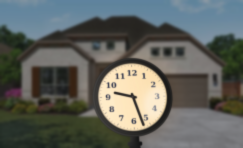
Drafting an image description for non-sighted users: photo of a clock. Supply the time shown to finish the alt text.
9:27
